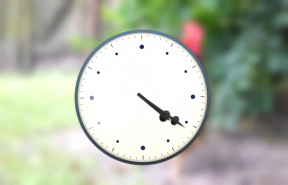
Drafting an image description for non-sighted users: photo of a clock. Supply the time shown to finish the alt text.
4:21
